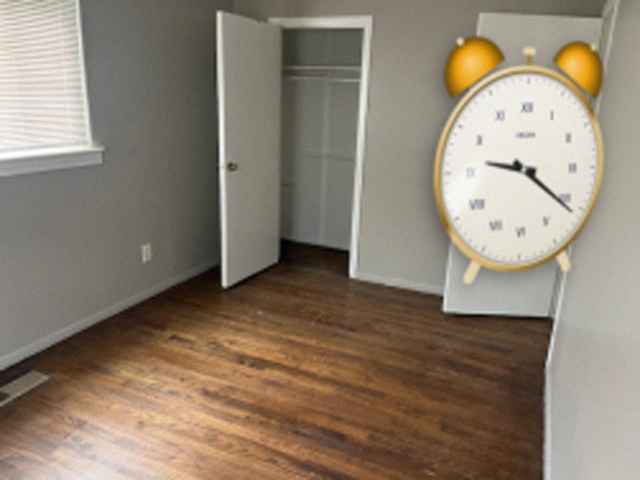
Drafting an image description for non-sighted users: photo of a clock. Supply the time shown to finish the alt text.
9:21
